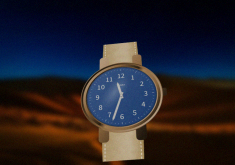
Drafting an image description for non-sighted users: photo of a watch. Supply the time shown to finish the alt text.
11:33
